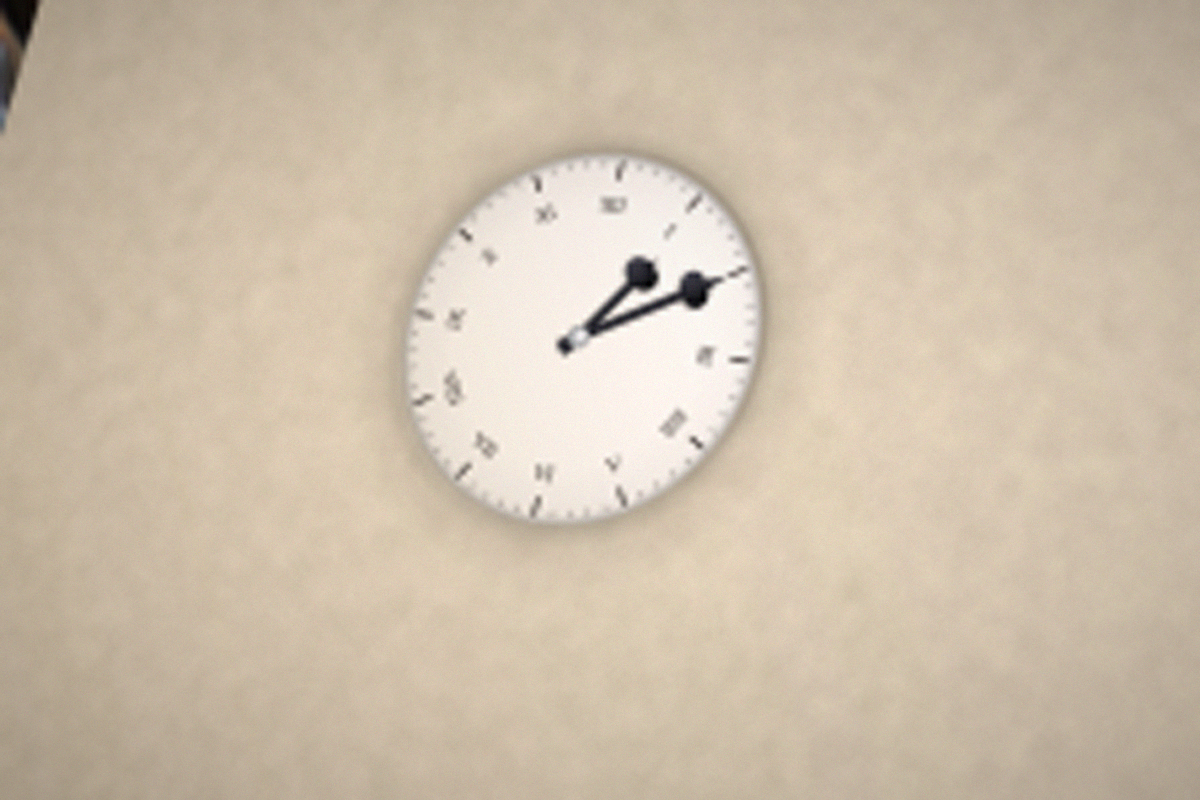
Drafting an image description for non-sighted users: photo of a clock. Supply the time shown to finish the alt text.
1:10
